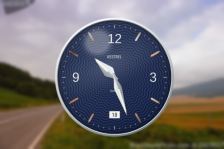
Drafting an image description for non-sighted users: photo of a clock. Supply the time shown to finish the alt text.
10:27
